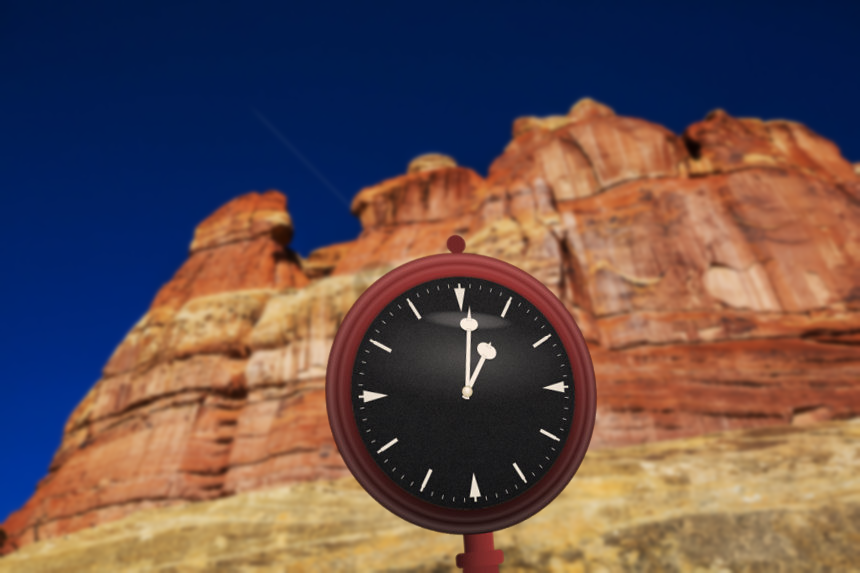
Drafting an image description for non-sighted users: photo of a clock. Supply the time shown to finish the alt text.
1:01
